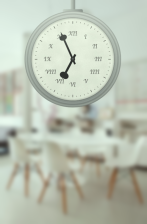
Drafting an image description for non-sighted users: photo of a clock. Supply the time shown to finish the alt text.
6:56
